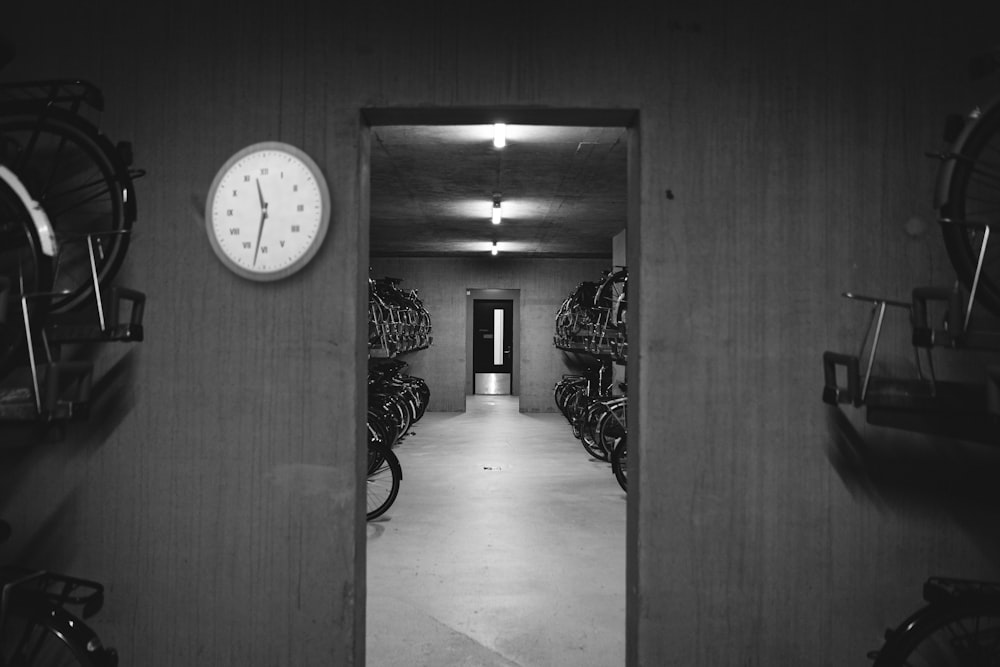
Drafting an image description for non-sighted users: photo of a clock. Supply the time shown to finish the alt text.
11:32
